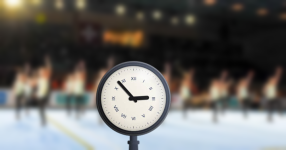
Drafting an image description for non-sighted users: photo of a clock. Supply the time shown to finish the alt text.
2:53
